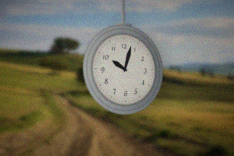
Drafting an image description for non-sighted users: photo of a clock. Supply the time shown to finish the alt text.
10:03
